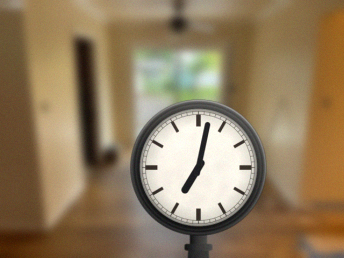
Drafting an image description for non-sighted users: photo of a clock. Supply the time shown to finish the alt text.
7:02
